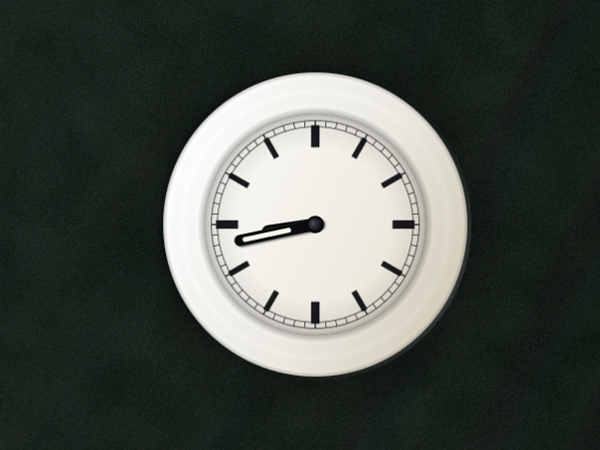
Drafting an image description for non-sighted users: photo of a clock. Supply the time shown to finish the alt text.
8:43
